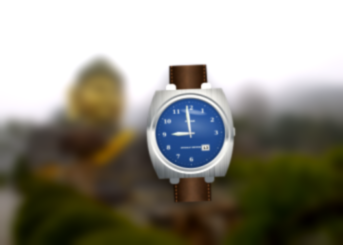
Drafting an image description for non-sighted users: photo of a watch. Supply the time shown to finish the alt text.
8:59
